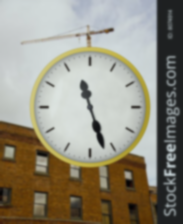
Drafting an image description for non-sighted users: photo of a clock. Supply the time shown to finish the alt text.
11:27
